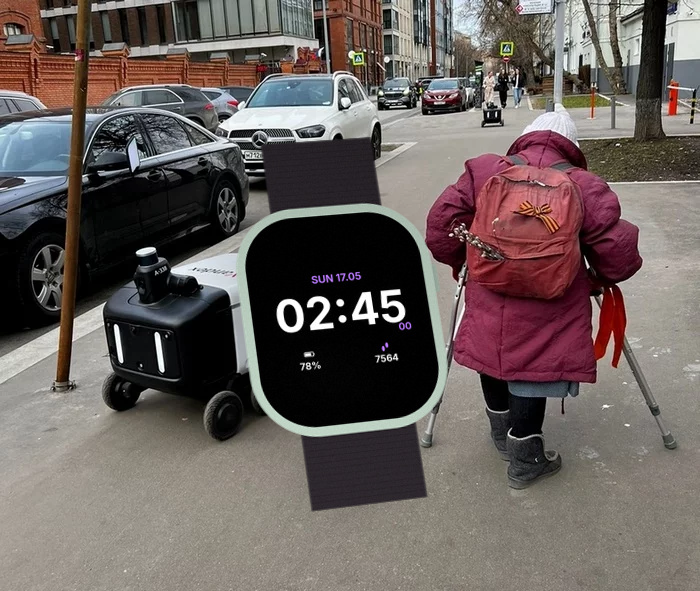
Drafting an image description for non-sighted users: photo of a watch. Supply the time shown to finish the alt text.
2:45:00
